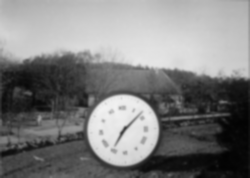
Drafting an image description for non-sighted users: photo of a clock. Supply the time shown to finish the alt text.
7:08
